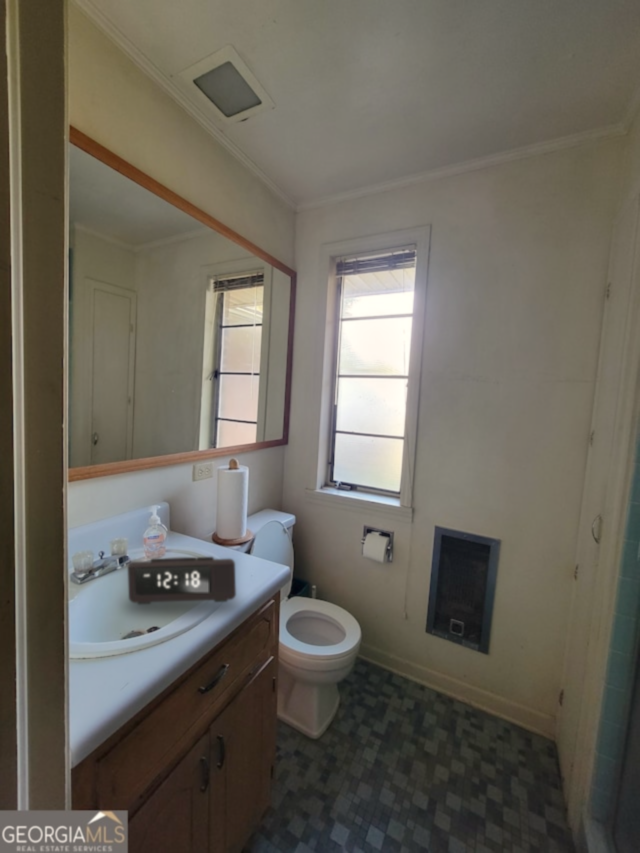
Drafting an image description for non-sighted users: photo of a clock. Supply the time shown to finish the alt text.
12:18
